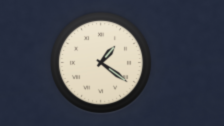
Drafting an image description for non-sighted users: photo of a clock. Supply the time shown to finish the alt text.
1:21
